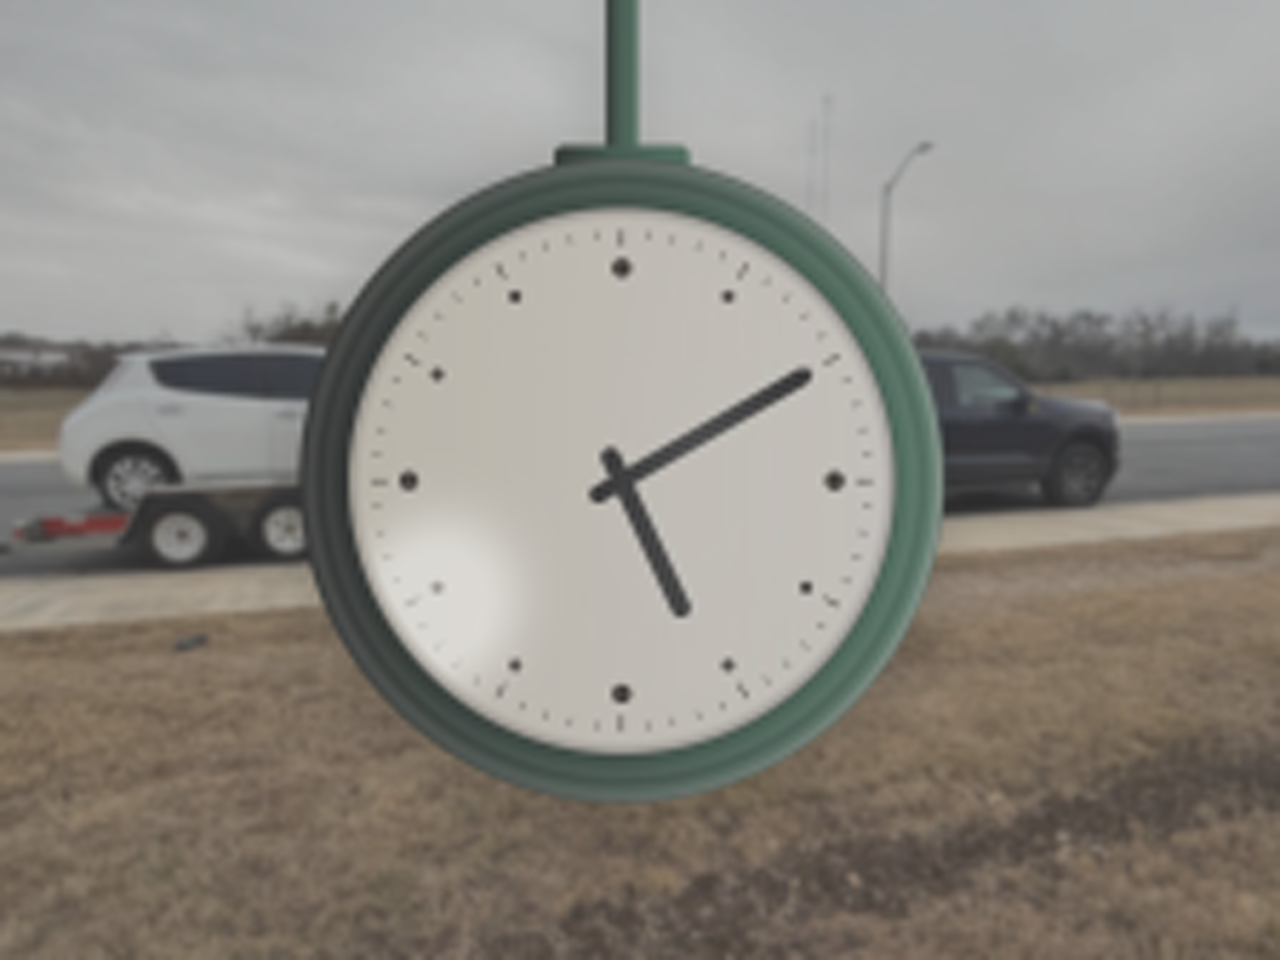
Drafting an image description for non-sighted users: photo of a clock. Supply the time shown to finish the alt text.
5:10
